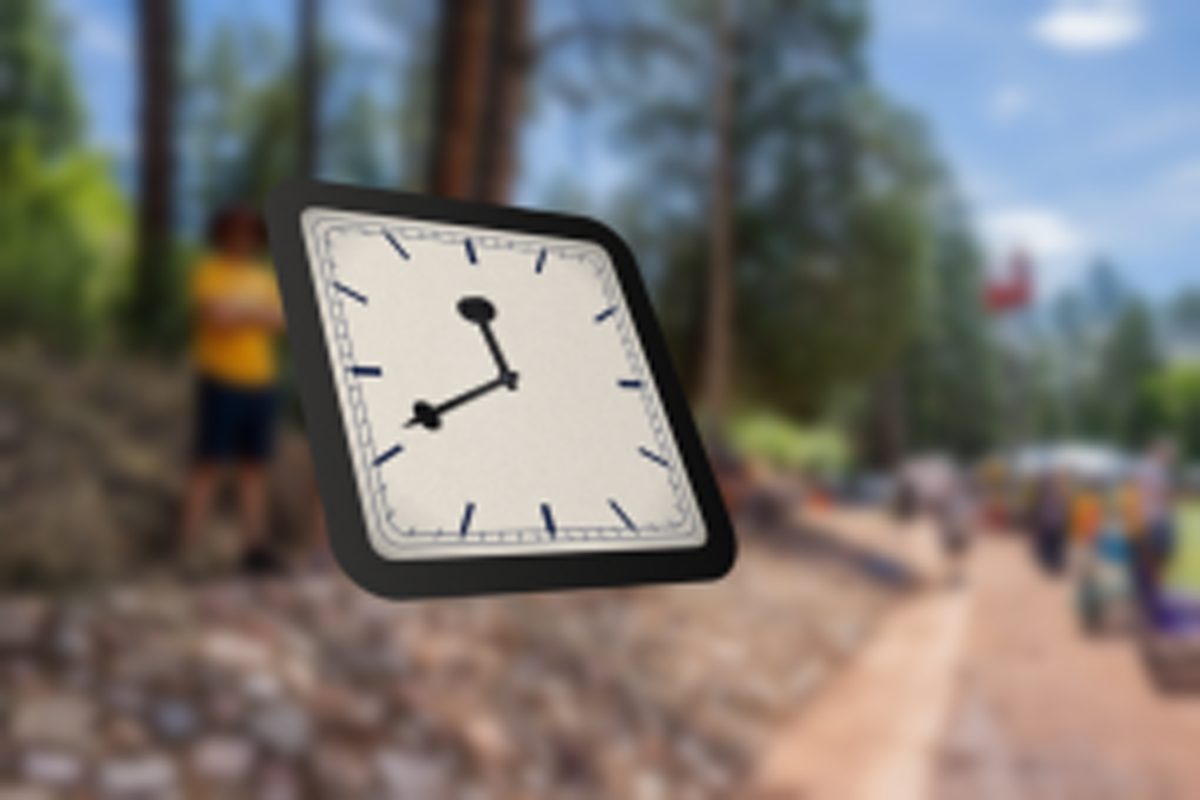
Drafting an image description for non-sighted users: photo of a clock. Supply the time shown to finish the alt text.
11:41
